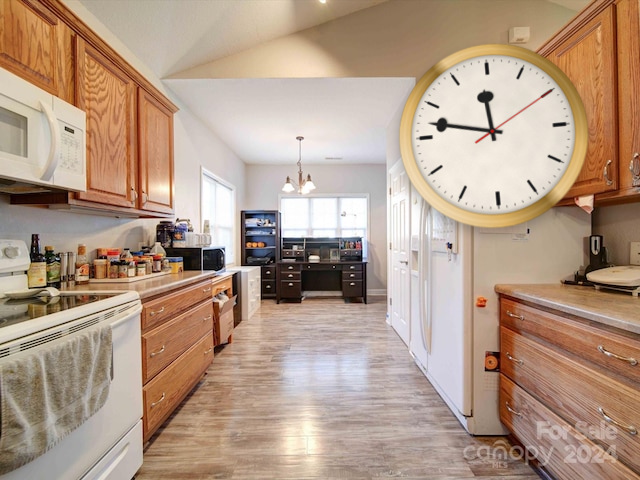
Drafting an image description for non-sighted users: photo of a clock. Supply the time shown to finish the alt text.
11:47:10
